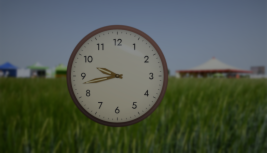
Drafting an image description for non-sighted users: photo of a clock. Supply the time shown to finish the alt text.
9:43
